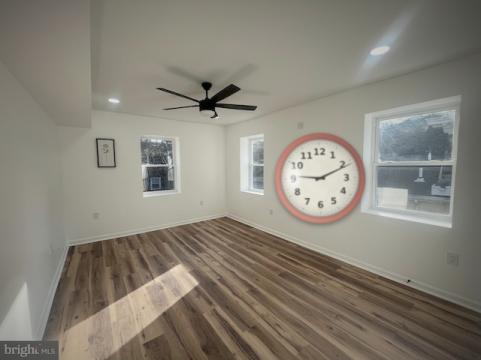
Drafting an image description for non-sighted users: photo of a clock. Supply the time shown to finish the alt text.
9:11
